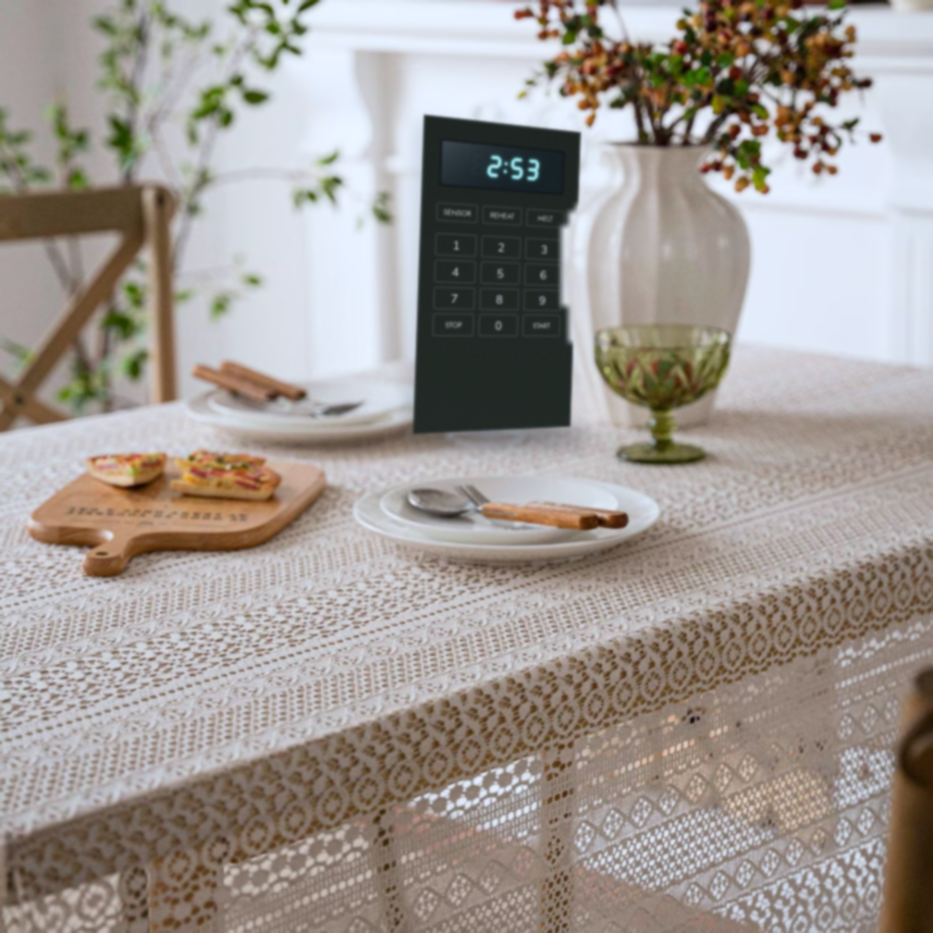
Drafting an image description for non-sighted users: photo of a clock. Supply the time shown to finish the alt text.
2:53
